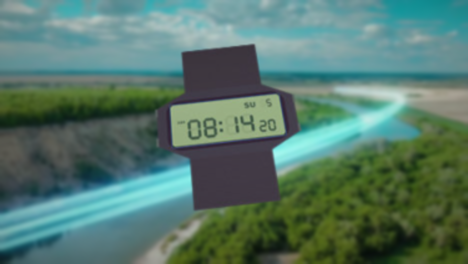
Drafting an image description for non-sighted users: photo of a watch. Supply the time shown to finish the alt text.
8:14:20
